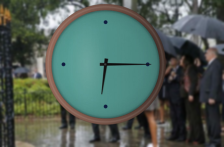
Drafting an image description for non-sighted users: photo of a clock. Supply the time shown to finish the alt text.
6:15
